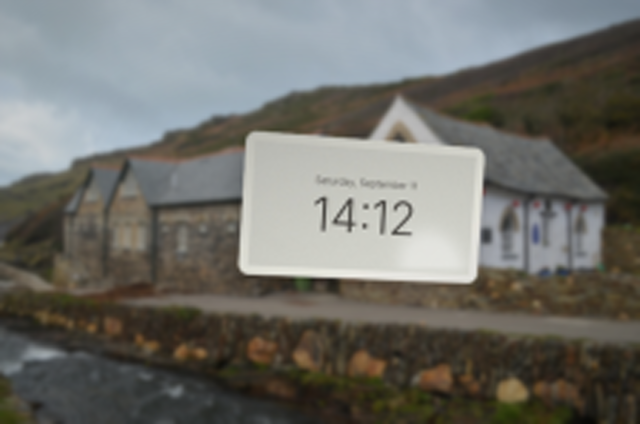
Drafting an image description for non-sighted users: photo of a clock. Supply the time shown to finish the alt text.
14:12
